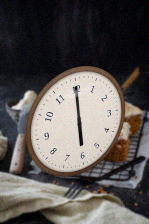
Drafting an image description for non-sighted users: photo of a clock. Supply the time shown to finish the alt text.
6:00
